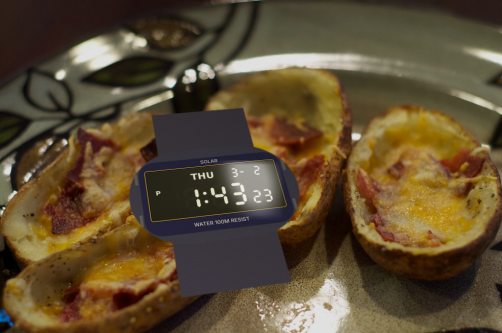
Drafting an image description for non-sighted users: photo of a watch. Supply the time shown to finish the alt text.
1:43:23
